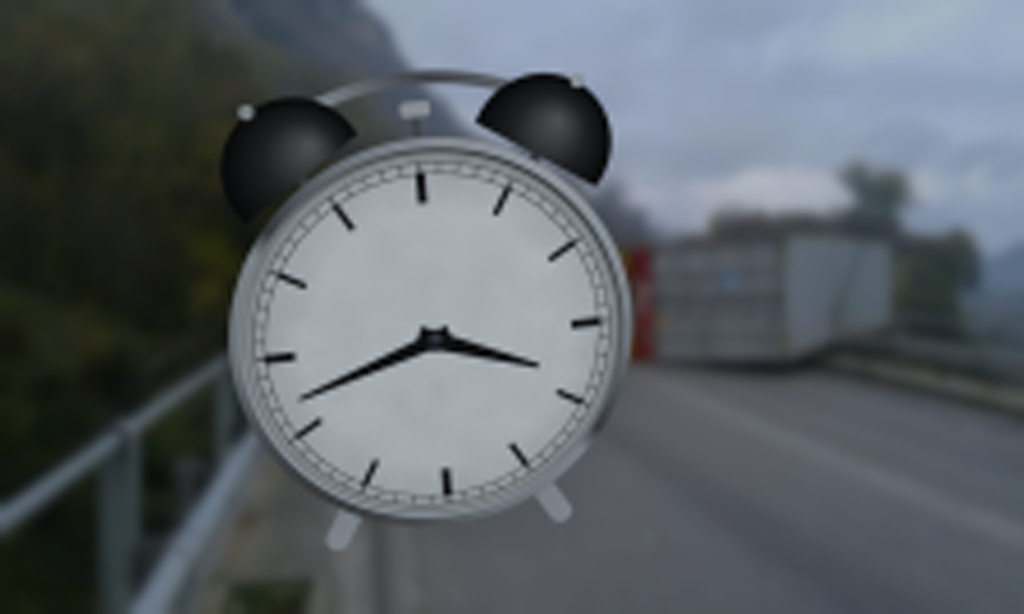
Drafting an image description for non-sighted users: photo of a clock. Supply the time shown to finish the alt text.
3:42
